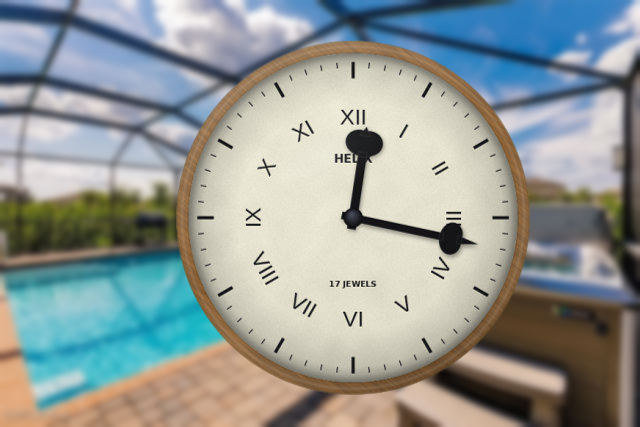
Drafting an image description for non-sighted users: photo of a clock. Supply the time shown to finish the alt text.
12:17
